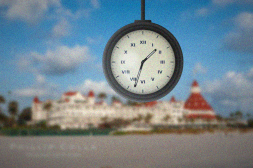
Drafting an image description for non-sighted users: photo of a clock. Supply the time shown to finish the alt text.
1:33
